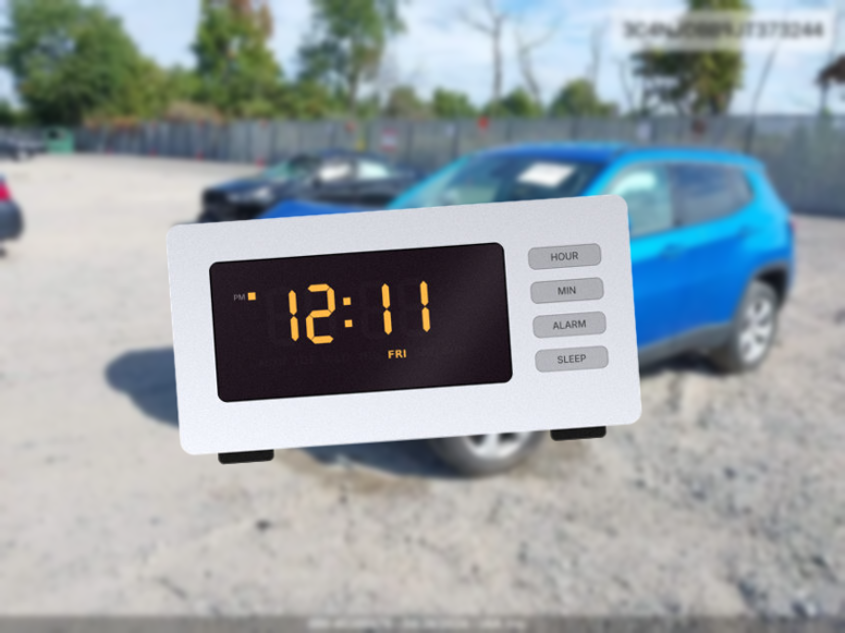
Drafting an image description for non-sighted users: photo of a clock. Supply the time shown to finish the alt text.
12:11
